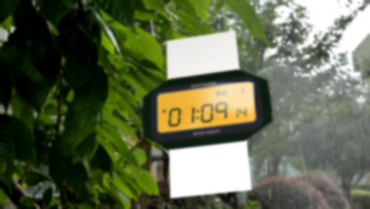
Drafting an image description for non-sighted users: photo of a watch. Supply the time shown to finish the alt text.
1:09
